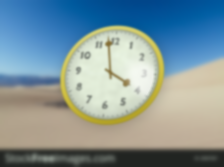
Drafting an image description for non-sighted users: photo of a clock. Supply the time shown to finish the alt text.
3:58
